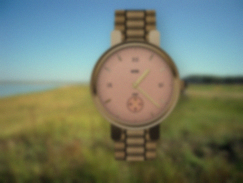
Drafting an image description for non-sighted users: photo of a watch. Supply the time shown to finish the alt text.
1:22
